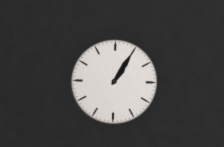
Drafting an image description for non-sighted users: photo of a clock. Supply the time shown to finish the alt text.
1:05
